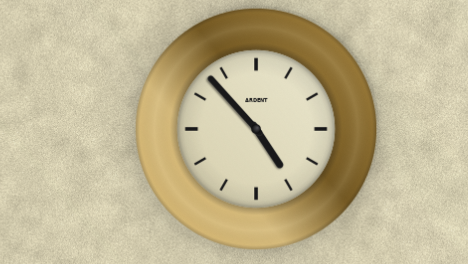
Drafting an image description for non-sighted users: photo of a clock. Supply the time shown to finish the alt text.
4:53
